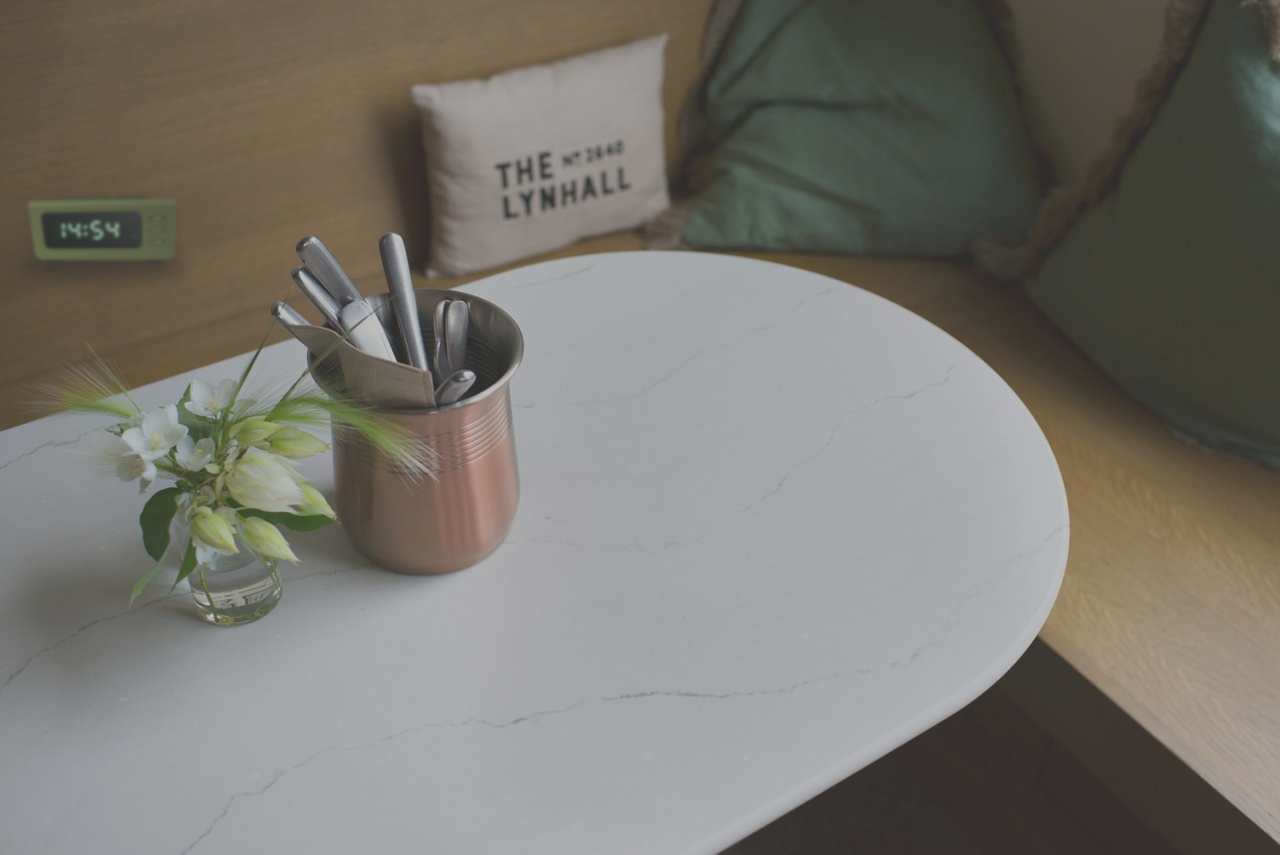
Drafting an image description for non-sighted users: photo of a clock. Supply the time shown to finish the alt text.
14:54
